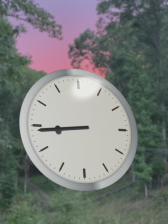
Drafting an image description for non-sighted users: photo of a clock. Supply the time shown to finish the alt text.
8:44
